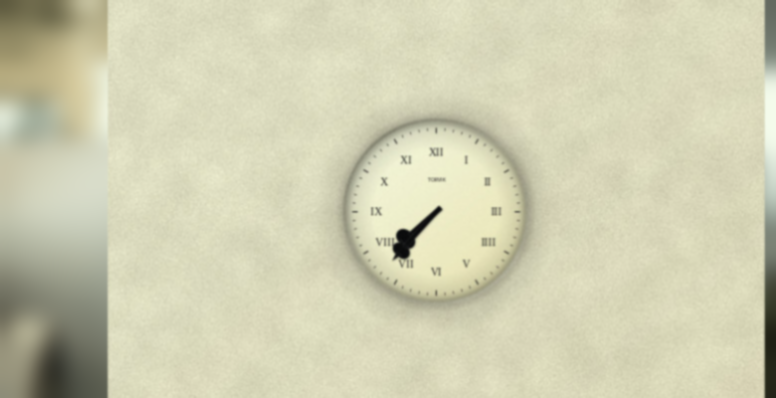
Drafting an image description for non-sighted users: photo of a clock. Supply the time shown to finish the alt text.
7:37
